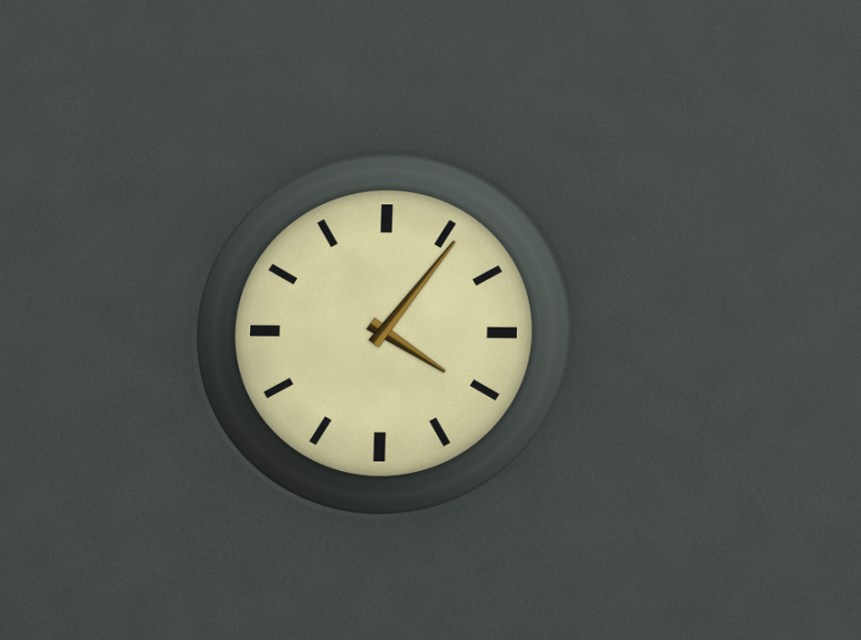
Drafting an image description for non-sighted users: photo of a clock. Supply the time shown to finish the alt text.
4:06
